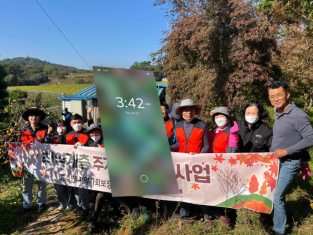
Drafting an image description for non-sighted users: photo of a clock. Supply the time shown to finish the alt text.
3:42
